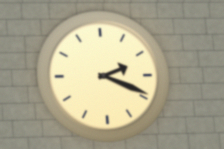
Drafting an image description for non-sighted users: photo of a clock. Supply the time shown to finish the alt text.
2:19
